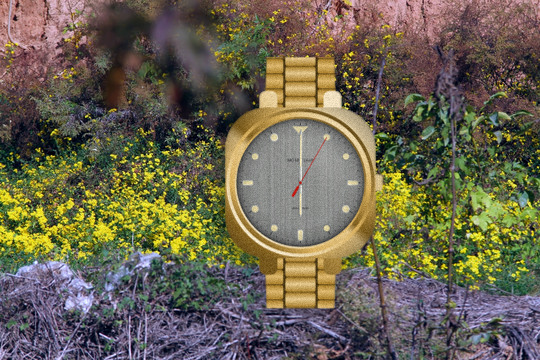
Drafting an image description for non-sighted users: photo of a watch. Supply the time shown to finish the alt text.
6:00:05
